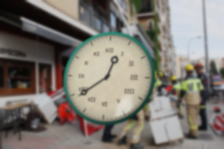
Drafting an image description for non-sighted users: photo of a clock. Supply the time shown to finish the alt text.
12:39
